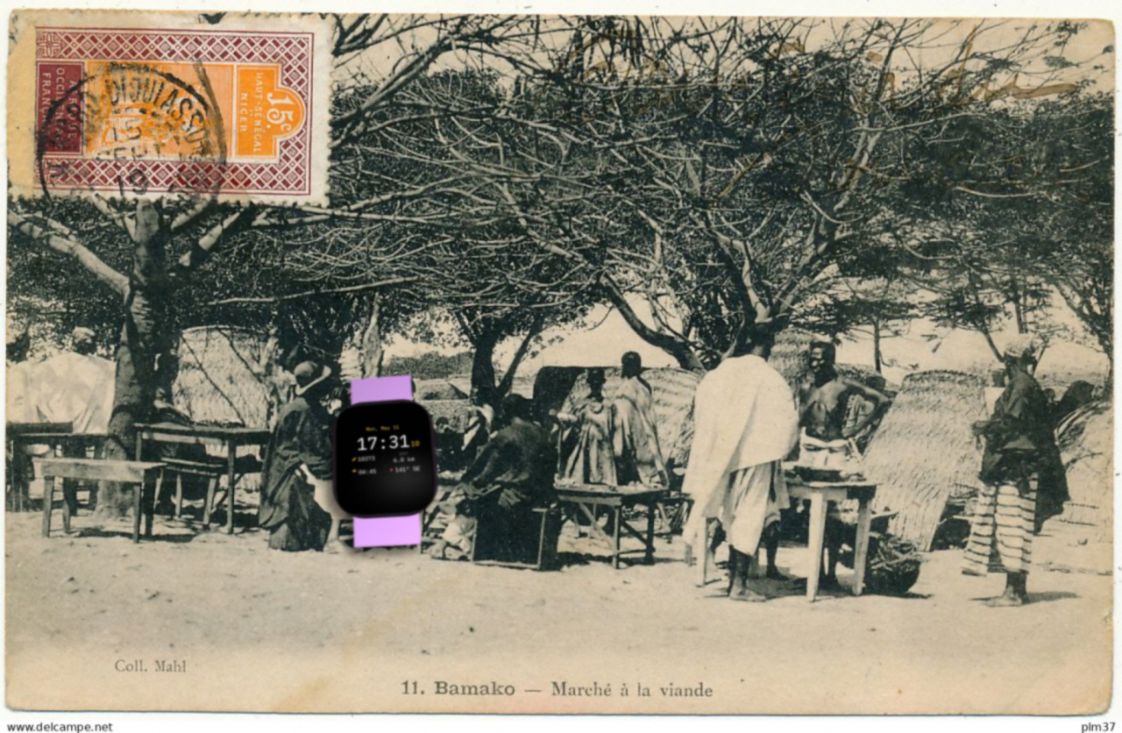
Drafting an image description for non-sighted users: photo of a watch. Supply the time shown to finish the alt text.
17:31
